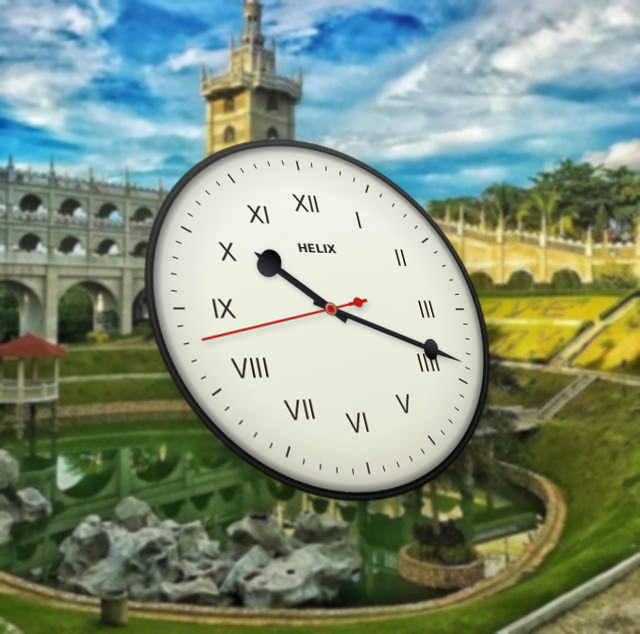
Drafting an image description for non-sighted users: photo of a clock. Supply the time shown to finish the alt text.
10:18:43
